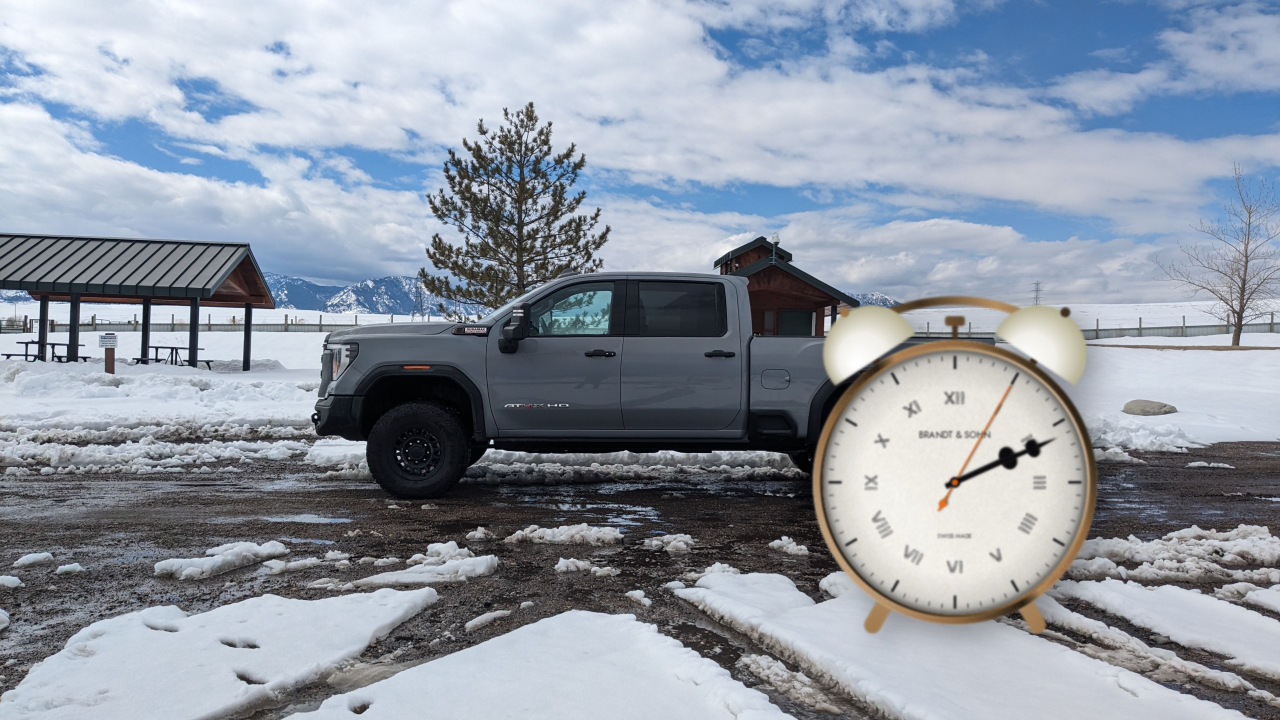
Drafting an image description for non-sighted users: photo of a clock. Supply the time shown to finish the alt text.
2:11:05
